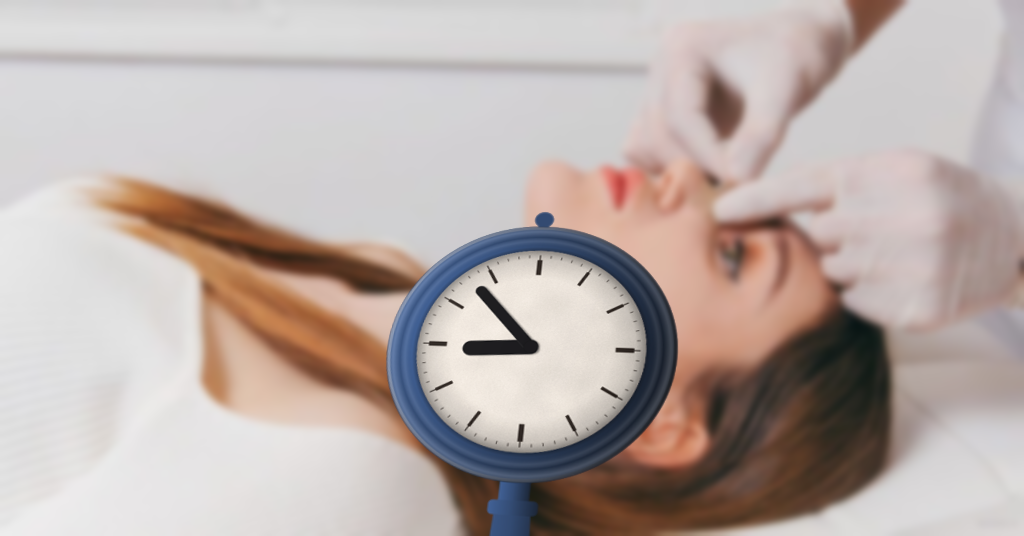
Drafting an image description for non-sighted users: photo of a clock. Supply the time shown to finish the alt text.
8:53
